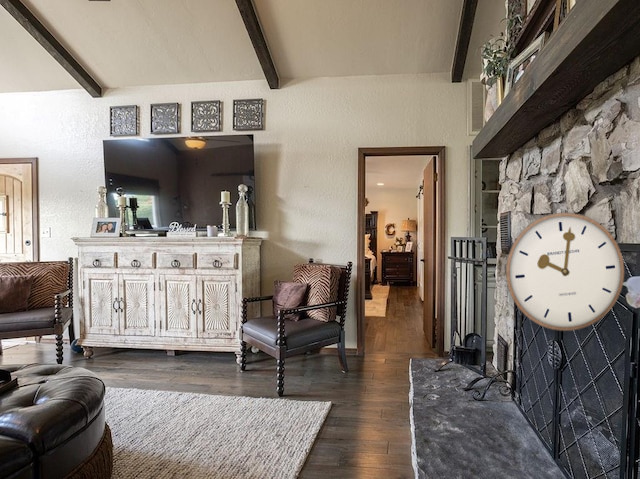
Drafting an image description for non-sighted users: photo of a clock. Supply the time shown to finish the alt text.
10:02
